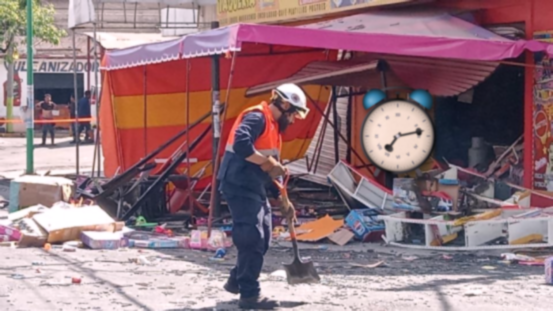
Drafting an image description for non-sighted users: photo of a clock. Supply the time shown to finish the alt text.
7:13
